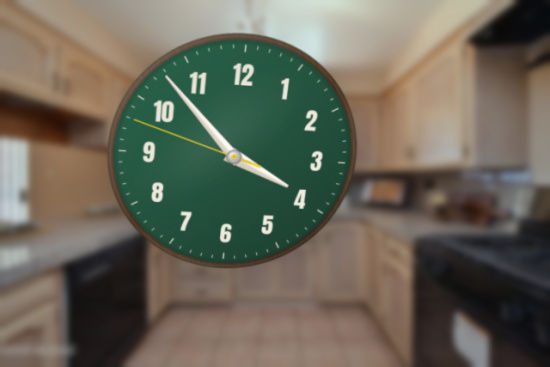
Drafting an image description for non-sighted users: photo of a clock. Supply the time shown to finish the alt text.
3:52:48
